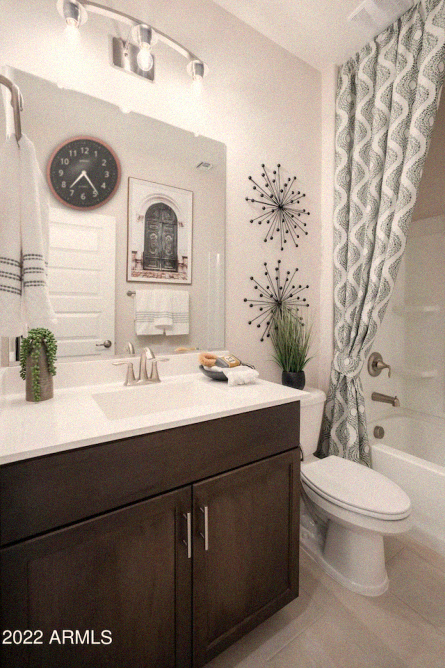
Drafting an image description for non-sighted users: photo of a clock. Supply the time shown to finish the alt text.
7:24
